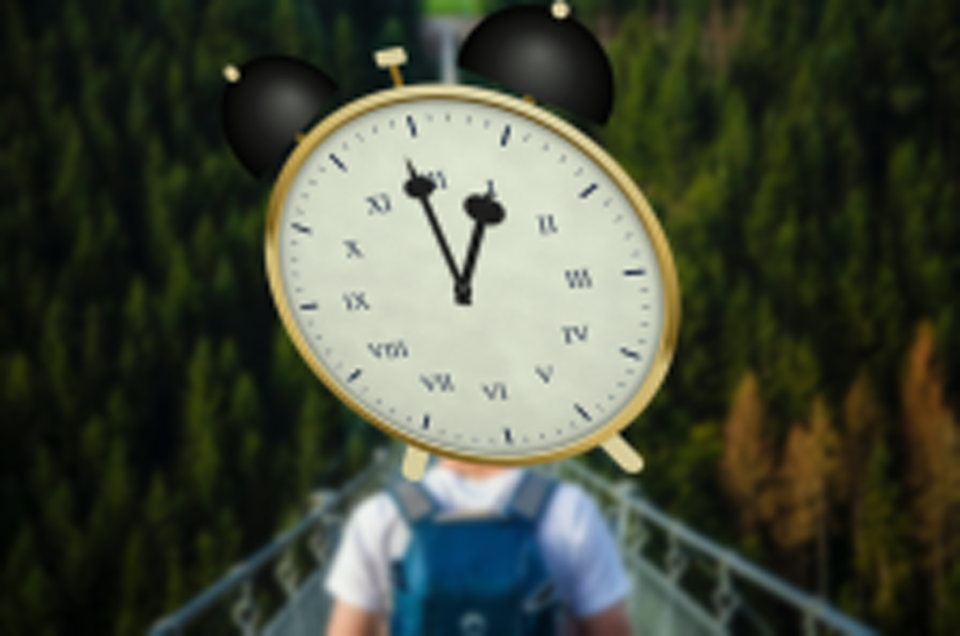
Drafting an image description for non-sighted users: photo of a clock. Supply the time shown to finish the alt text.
12:59
